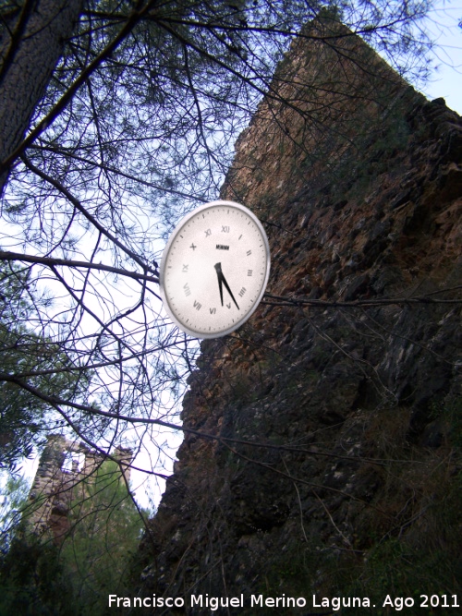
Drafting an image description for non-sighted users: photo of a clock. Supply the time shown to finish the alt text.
5:23
